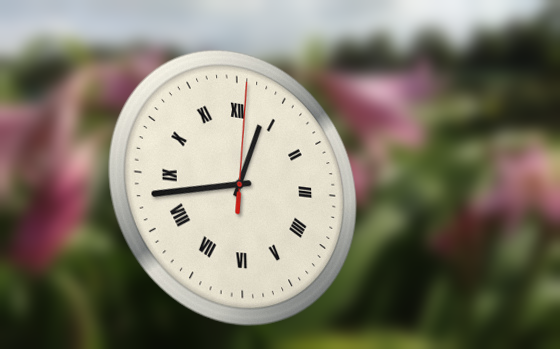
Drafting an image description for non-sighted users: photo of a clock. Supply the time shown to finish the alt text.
12:43:01
